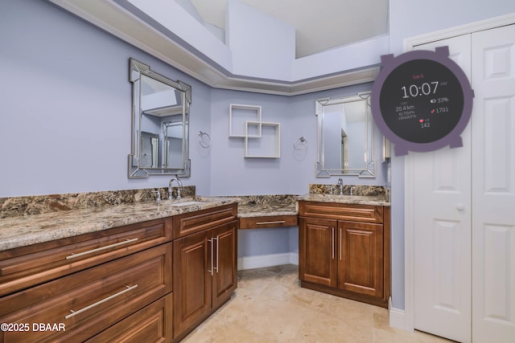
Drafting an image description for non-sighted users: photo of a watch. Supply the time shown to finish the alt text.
10:07
